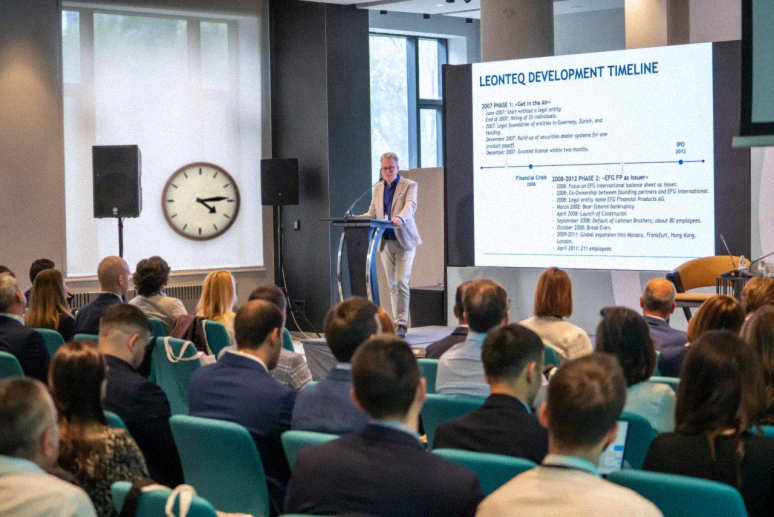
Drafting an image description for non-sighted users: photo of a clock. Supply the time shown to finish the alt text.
4:14
